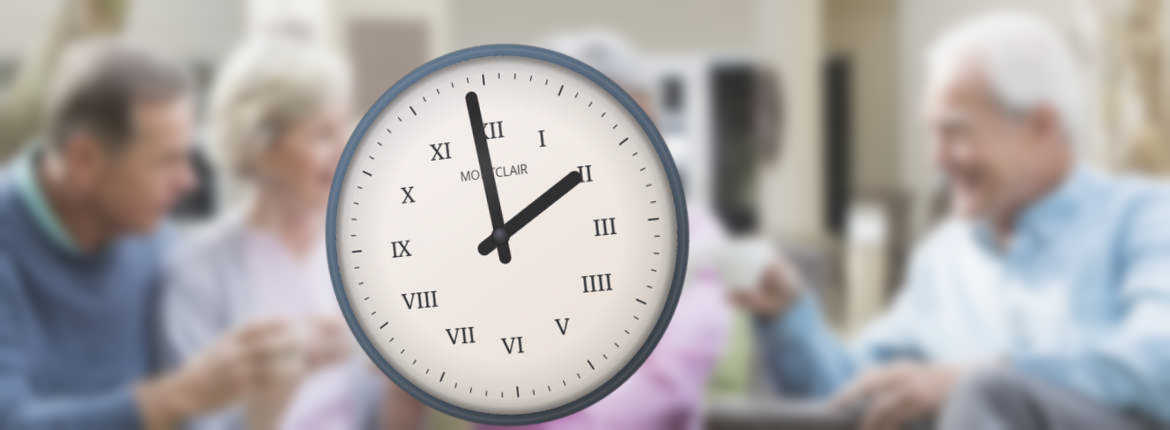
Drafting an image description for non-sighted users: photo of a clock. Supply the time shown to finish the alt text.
1:59
